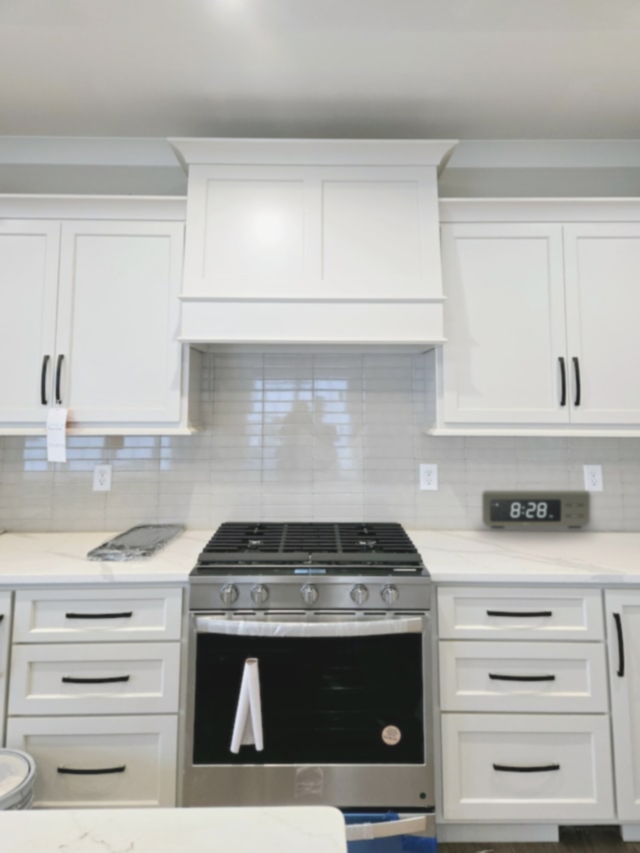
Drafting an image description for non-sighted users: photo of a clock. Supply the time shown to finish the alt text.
8:28
